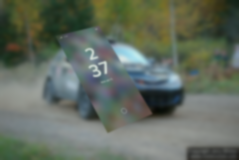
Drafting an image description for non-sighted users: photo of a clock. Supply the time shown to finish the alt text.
2:37
